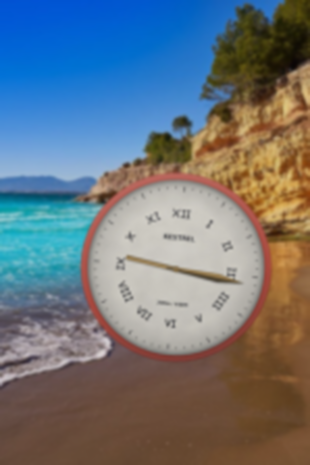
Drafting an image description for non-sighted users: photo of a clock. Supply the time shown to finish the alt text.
9:16
